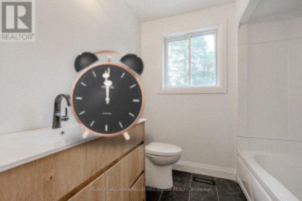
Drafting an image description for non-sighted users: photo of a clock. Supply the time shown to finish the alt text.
11:59
